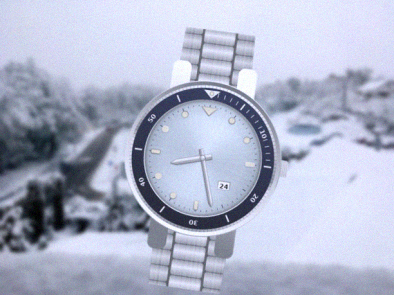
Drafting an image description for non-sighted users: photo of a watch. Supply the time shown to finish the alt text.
8:27
